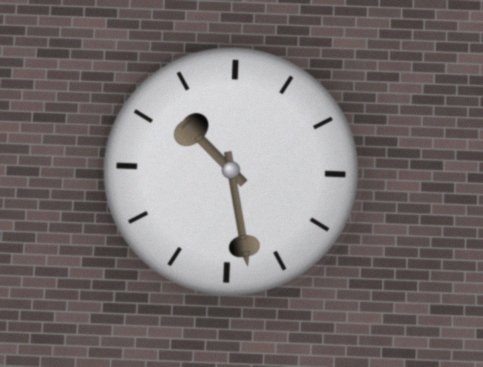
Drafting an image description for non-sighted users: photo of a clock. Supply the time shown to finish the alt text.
10:28
